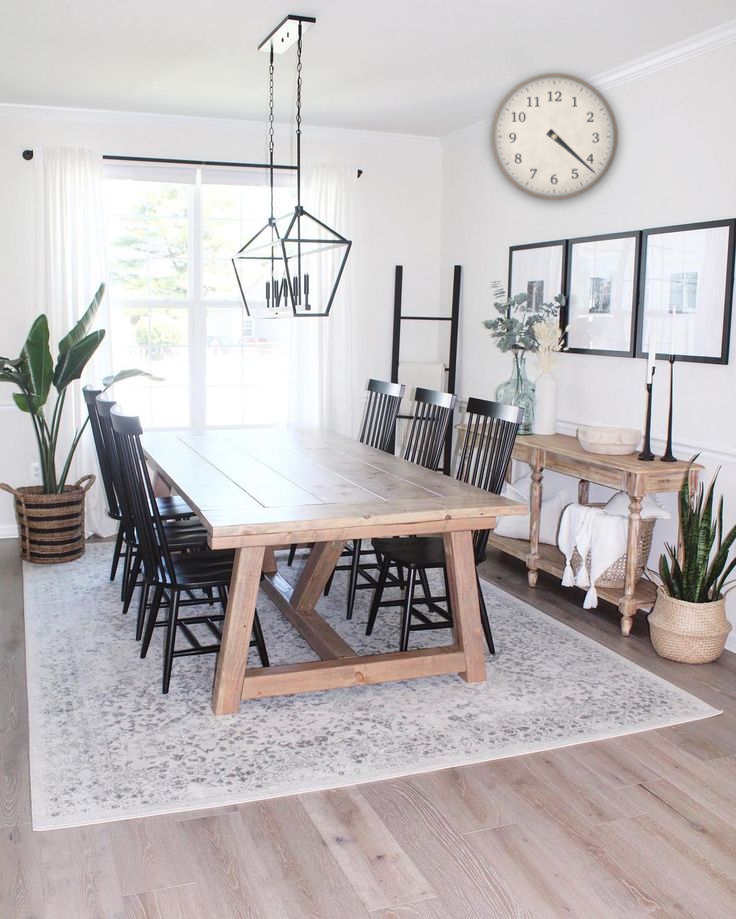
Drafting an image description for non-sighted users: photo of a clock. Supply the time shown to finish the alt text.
4:22
